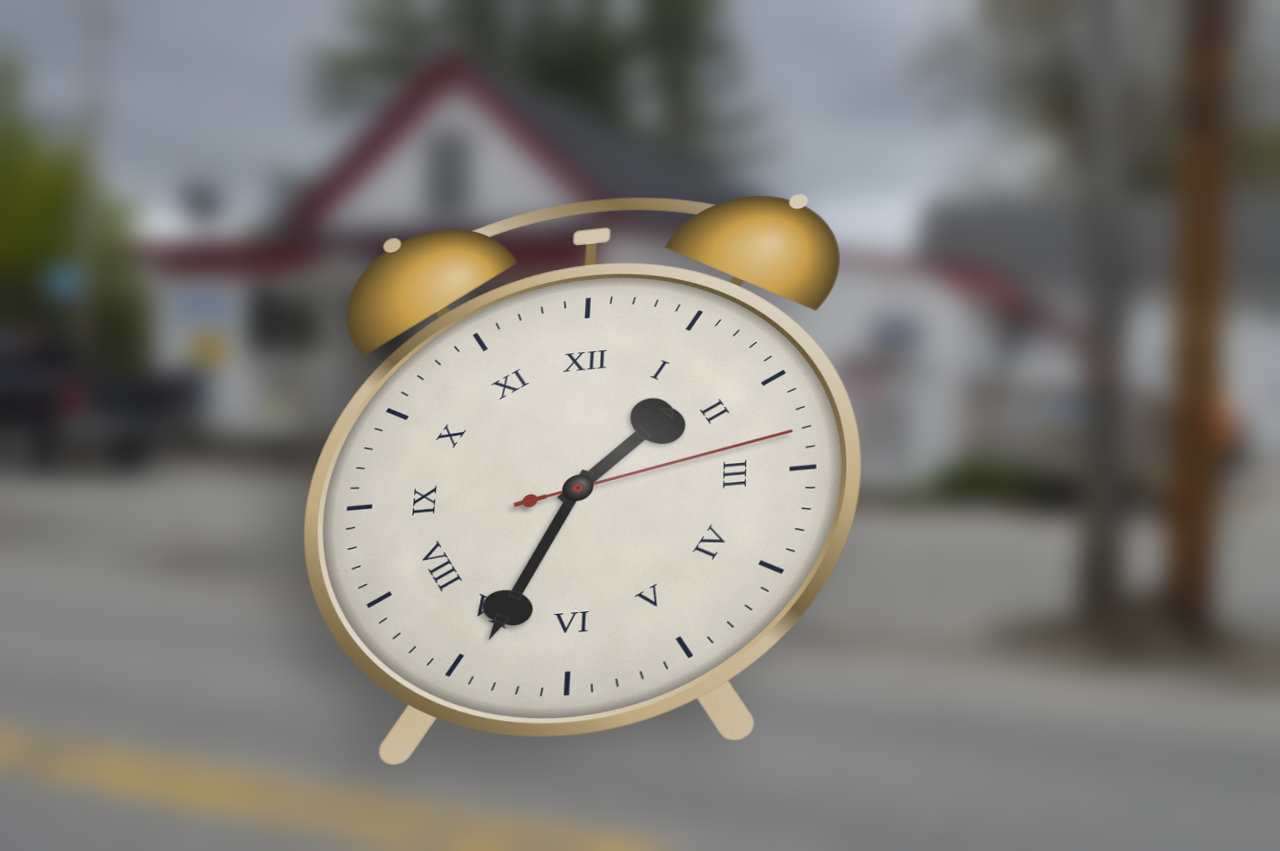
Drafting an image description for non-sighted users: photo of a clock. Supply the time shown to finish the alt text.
1:34:13
